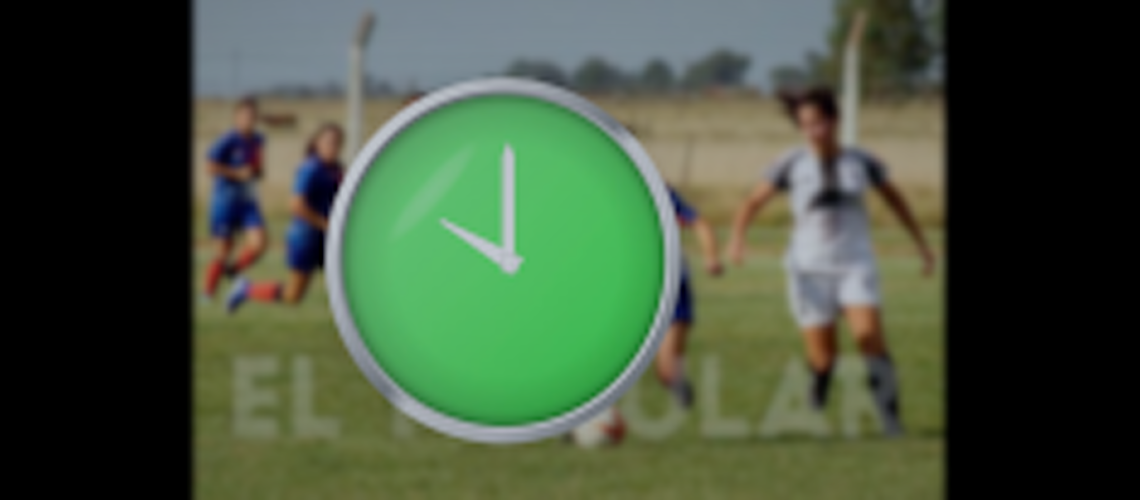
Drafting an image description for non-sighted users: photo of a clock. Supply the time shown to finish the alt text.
10:00
